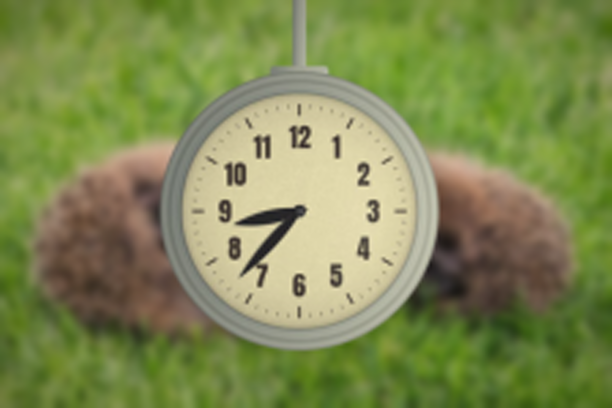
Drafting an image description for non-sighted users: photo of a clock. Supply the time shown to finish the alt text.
8:37
